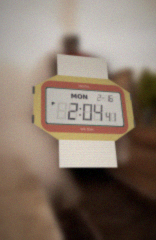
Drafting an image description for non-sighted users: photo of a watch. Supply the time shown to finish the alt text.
2:04
